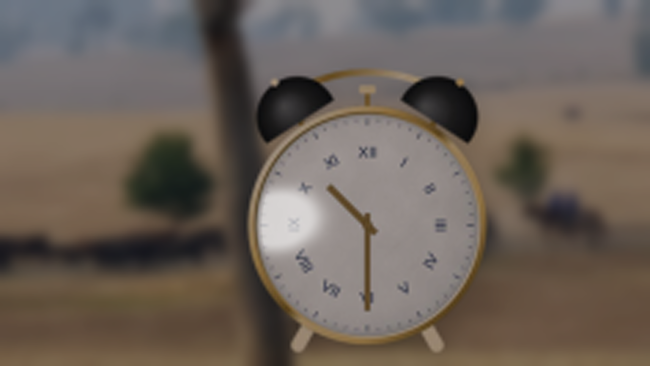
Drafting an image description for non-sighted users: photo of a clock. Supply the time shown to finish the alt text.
10:30
